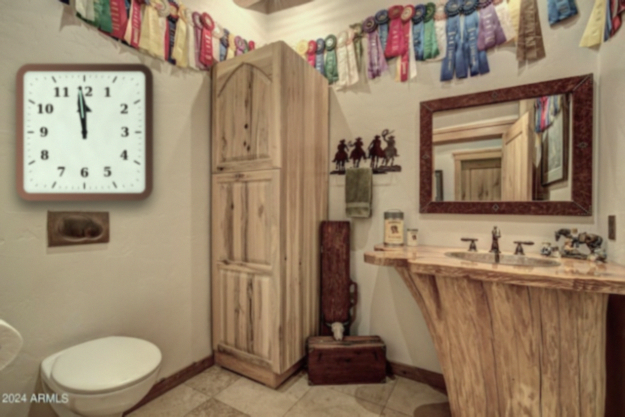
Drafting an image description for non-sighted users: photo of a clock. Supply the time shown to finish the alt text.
11:59
